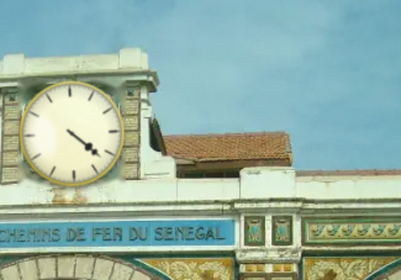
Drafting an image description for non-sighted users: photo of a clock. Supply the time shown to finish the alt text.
4:22
